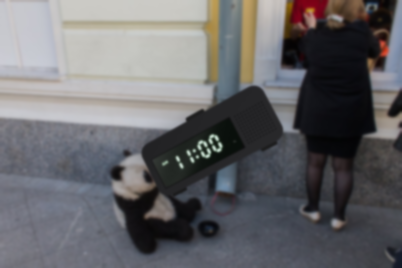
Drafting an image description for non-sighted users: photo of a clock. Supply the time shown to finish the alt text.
11:00
